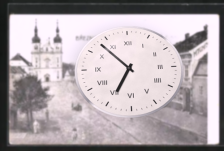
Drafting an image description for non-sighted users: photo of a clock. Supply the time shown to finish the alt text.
6:53
